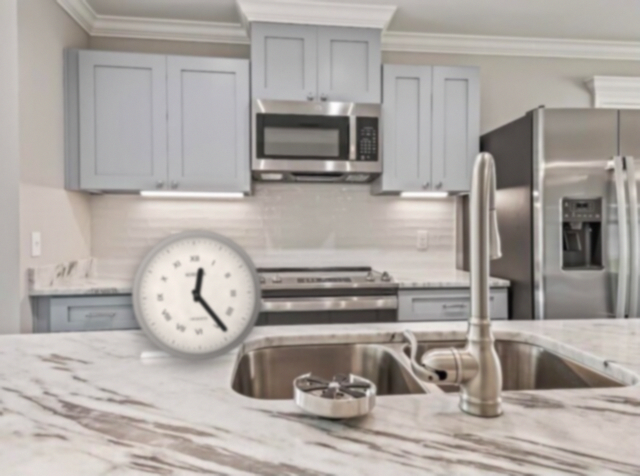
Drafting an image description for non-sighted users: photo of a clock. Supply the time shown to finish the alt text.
12:24
